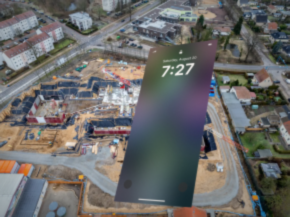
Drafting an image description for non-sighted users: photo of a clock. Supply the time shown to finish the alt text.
7:27
